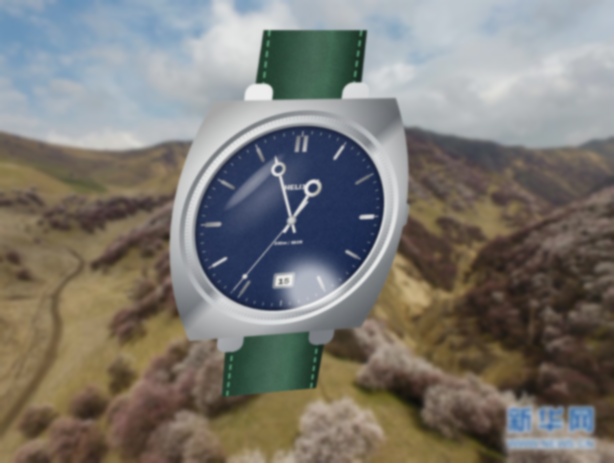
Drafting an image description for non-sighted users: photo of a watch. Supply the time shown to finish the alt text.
12:56:36
